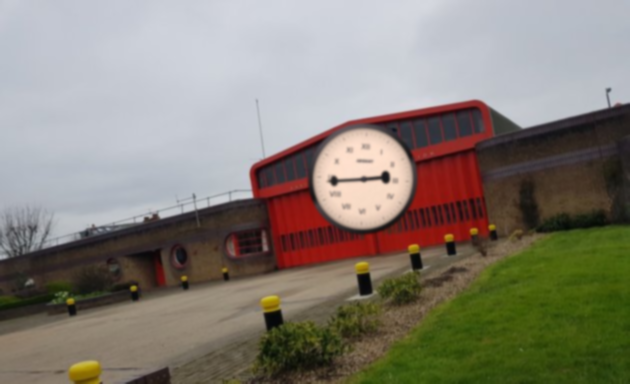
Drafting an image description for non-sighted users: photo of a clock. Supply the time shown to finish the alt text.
2:44
